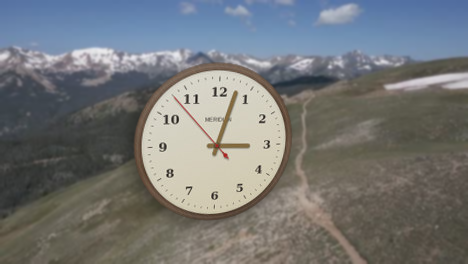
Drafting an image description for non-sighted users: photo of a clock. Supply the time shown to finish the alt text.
3:02:53
